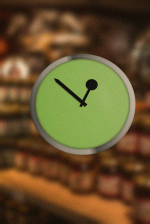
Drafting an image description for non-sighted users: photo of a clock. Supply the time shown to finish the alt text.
12:52
